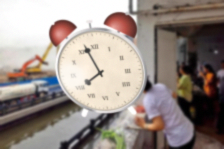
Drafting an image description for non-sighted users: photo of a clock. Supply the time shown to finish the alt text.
7:57
